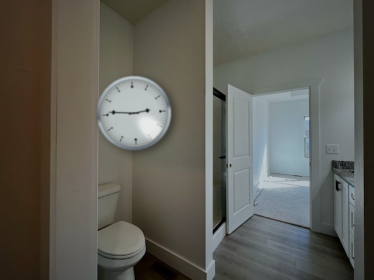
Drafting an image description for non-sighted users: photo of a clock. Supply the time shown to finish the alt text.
2:46
